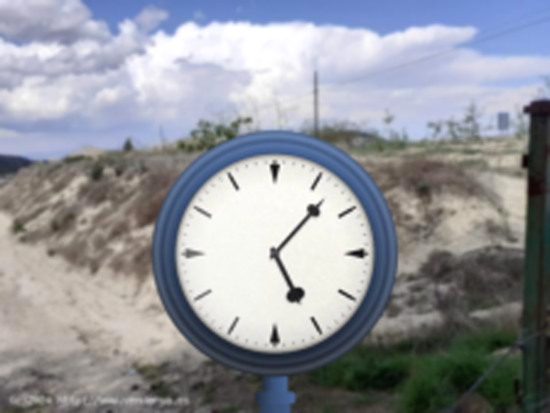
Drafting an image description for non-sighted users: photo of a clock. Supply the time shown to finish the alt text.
5:07
